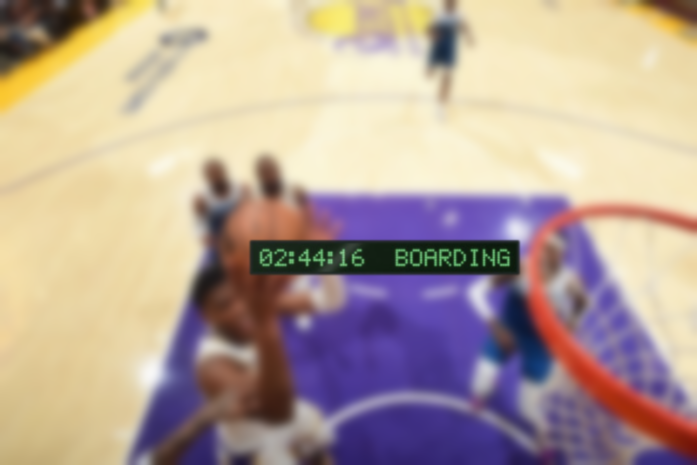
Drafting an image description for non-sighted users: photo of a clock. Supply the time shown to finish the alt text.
2:44:16
